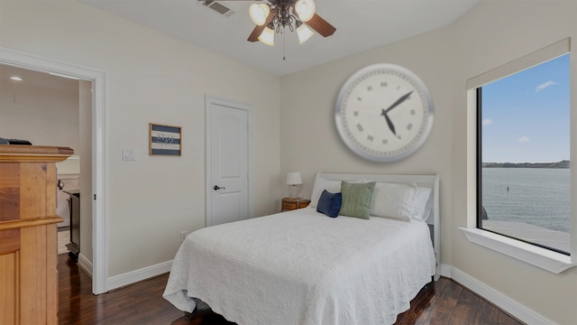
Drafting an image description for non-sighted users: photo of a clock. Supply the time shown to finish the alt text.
5:09
